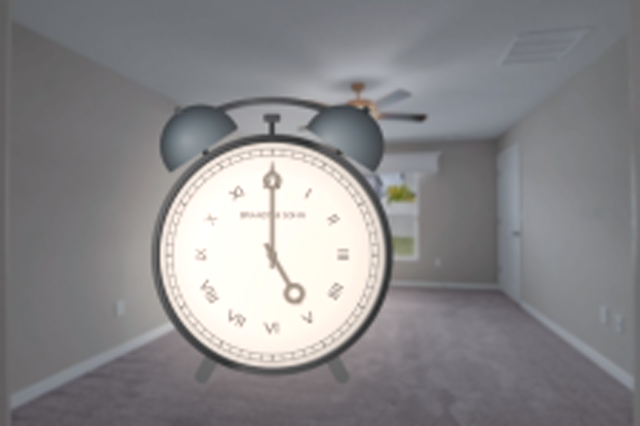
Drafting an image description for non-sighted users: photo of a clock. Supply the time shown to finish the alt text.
5:00
